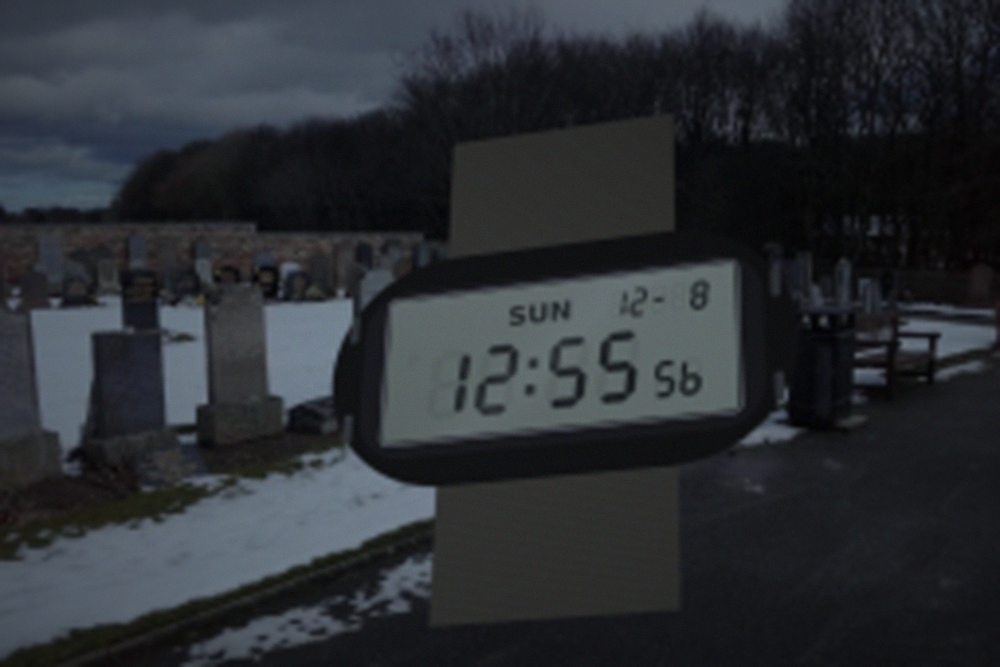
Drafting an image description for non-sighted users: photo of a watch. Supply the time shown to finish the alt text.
12:55:56
